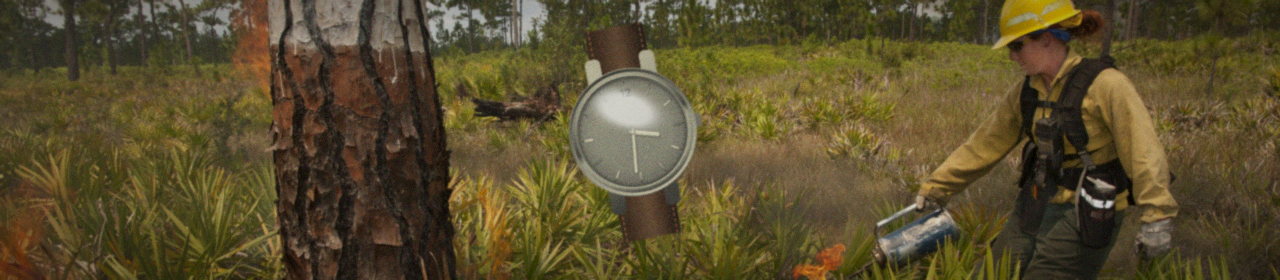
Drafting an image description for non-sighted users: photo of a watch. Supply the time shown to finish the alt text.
3:31
